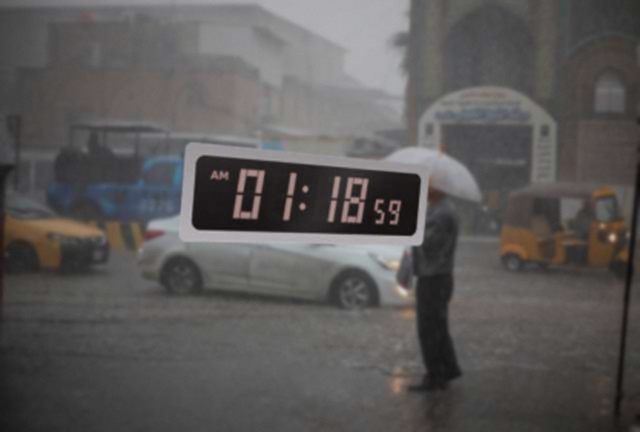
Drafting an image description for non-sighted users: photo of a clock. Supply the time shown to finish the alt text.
1:18:59
